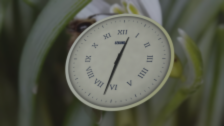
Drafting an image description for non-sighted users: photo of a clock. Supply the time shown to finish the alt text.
12:32
